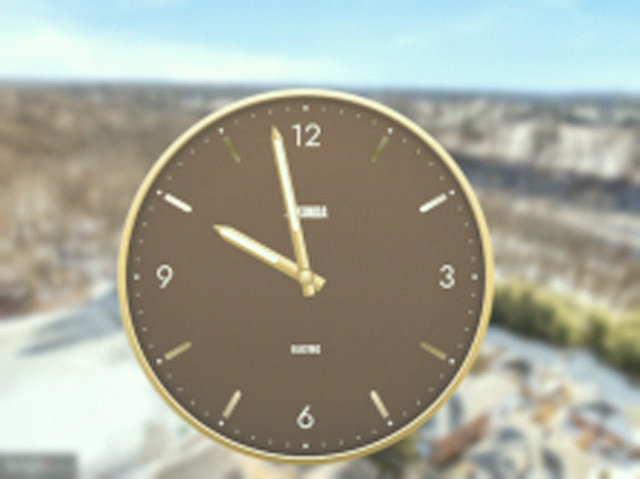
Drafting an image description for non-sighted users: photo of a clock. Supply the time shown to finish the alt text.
9:58
